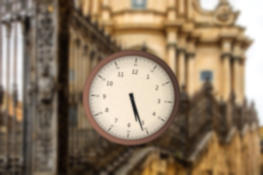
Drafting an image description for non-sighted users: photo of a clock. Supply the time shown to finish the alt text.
5:26
